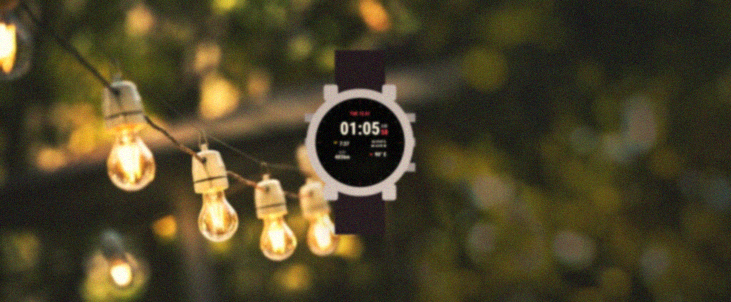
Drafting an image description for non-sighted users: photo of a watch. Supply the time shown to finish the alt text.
1:05
